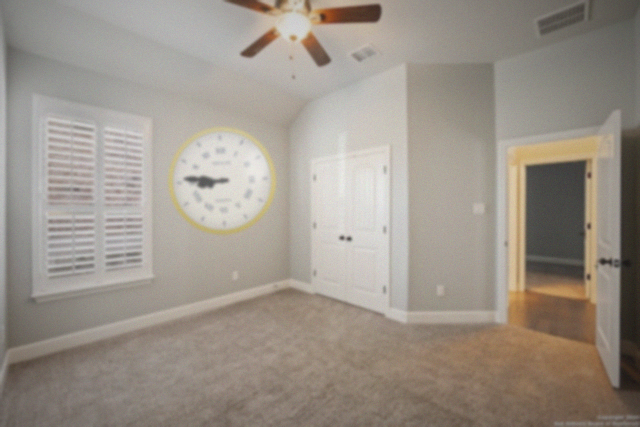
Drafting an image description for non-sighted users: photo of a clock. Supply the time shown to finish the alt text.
8:46
